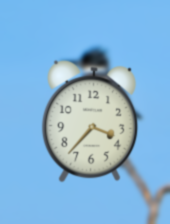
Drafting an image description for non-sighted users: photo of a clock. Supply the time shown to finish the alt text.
3:37
